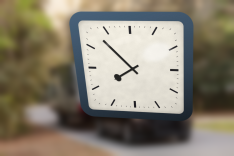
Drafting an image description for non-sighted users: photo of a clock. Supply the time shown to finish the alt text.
7:53
